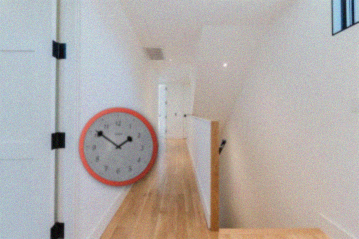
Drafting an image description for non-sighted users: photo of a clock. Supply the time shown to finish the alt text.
1:51
